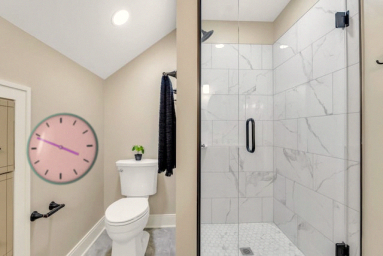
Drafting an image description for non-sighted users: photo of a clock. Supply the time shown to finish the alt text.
3:49
